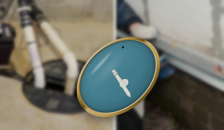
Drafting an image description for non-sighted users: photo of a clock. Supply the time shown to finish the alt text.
4:23
